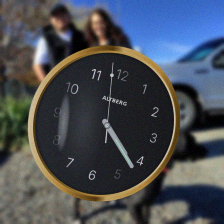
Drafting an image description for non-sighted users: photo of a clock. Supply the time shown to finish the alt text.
4:21:58
